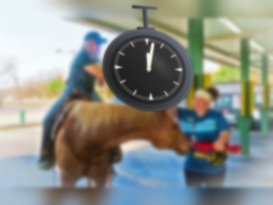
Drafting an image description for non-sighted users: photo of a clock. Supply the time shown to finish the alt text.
12:02
